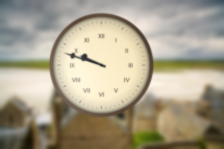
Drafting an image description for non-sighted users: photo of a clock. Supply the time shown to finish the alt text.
9:48
